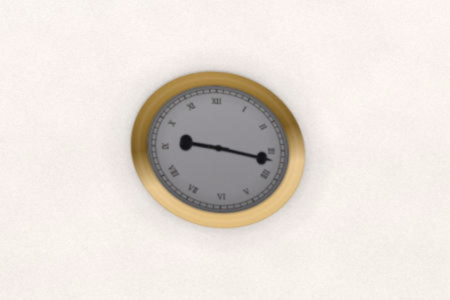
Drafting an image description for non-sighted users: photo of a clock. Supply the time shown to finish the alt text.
9:17
